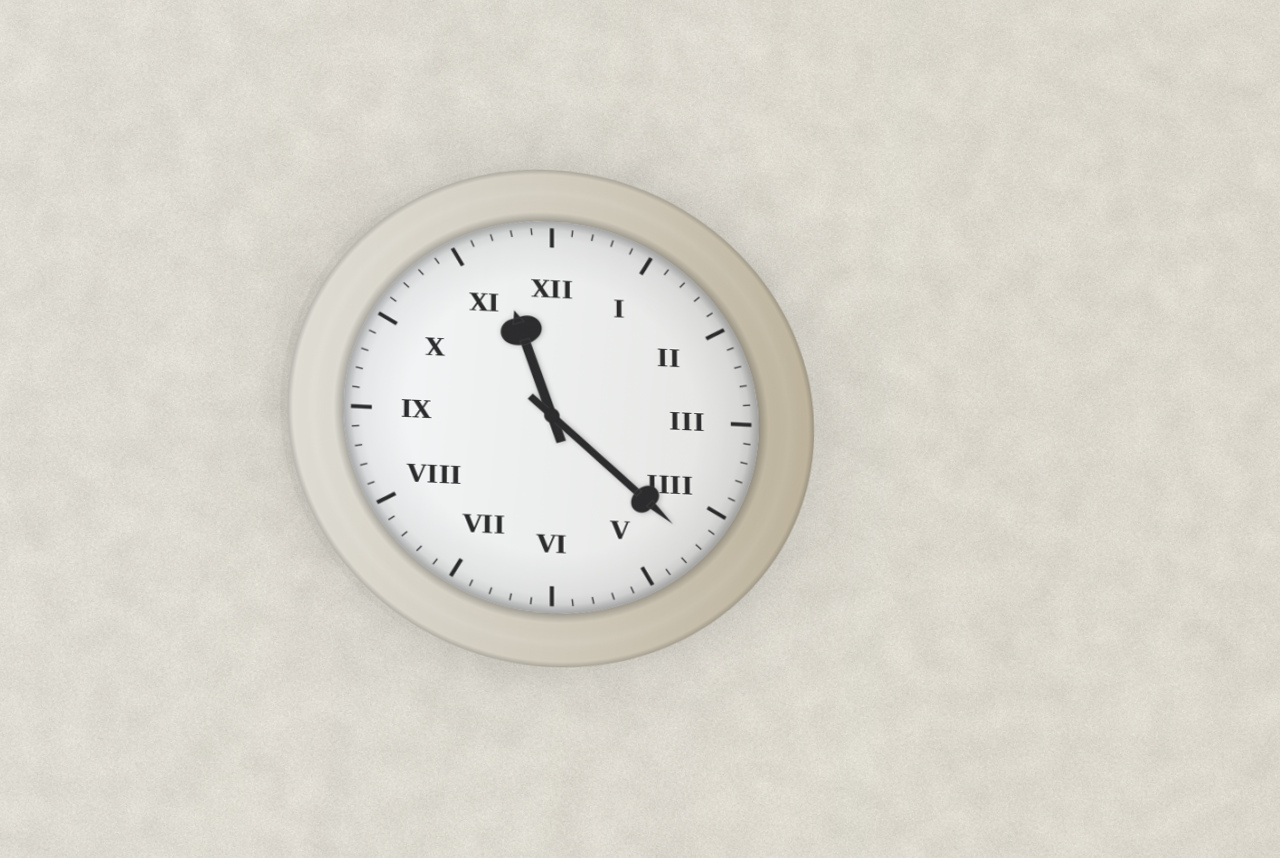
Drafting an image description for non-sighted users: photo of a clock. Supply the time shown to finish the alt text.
11:22
